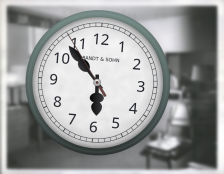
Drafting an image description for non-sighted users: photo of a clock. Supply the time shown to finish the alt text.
5:52:54
